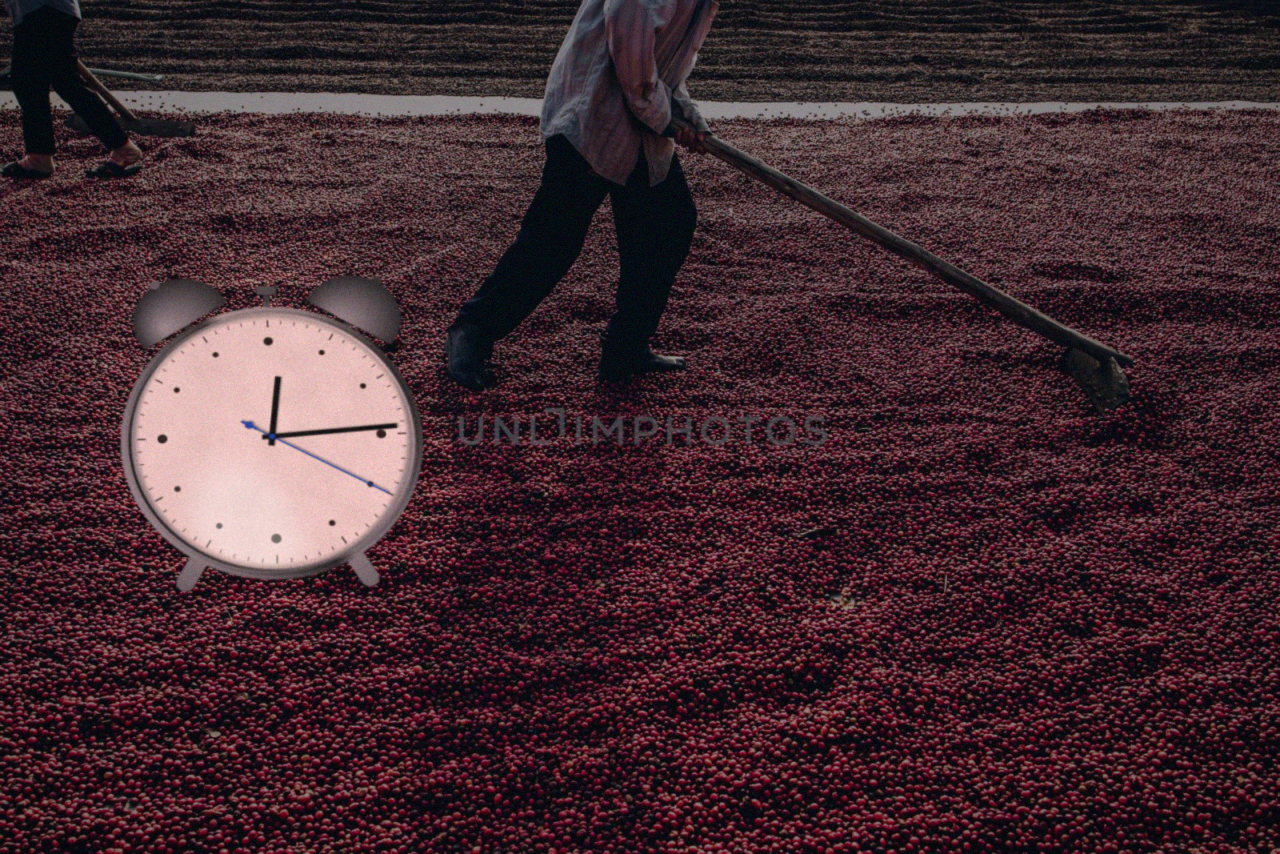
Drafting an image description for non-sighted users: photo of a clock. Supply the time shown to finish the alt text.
12:14:20
